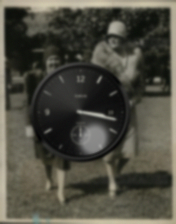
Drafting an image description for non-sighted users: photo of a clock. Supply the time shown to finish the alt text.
3:17
